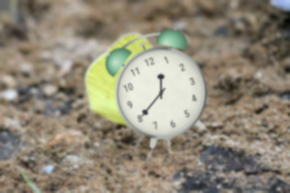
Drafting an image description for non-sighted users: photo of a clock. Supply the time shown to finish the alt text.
12:40
